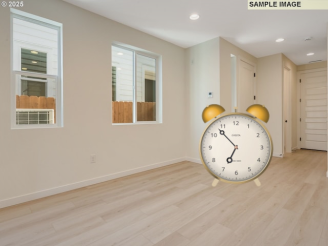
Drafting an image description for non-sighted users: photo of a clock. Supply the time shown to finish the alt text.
6:53
